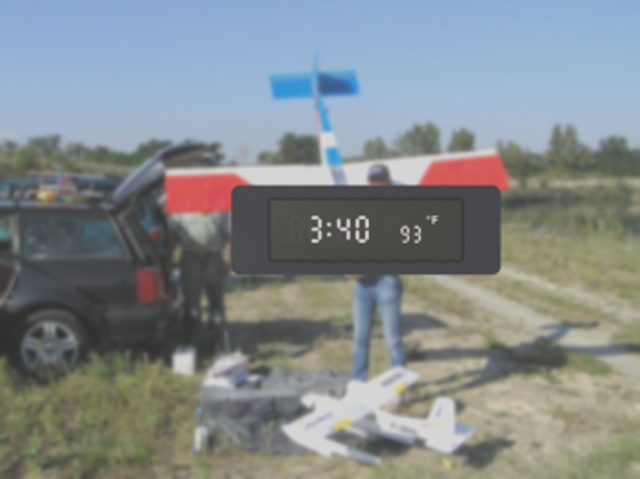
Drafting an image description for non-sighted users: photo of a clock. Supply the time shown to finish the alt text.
3:40
